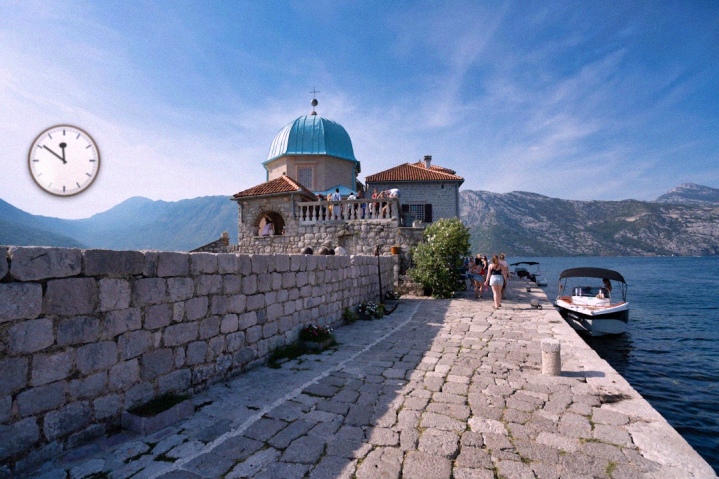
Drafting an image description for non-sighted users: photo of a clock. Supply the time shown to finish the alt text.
11:51
